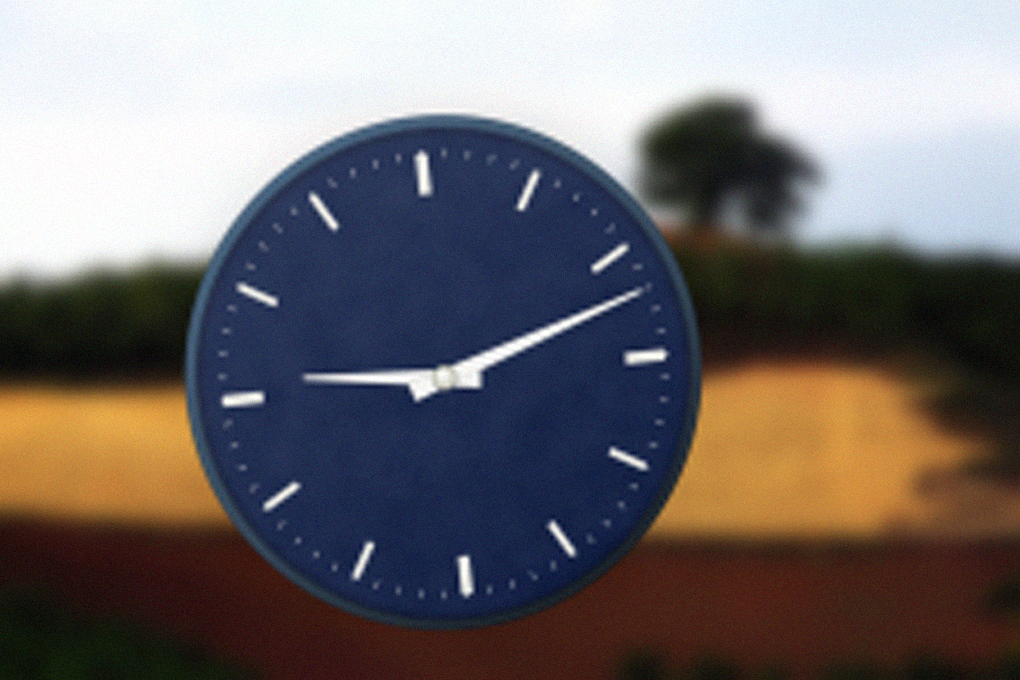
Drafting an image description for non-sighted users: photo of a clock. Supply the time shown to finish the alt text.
9:12
